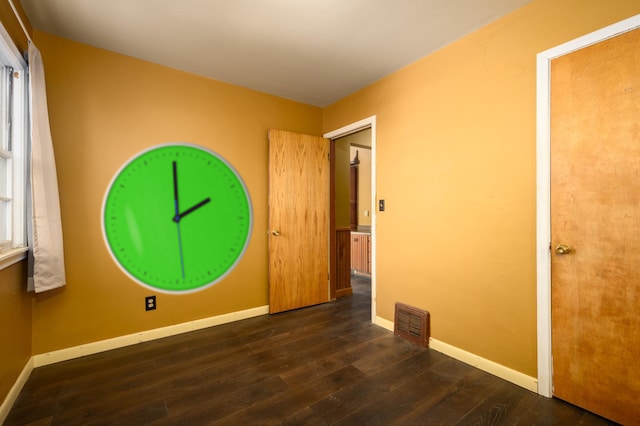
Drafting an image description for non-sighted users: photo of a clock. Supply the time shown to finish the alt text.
1:59:29
